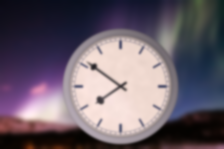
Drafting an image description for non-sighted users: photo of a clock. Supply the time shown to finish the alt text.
7:51
